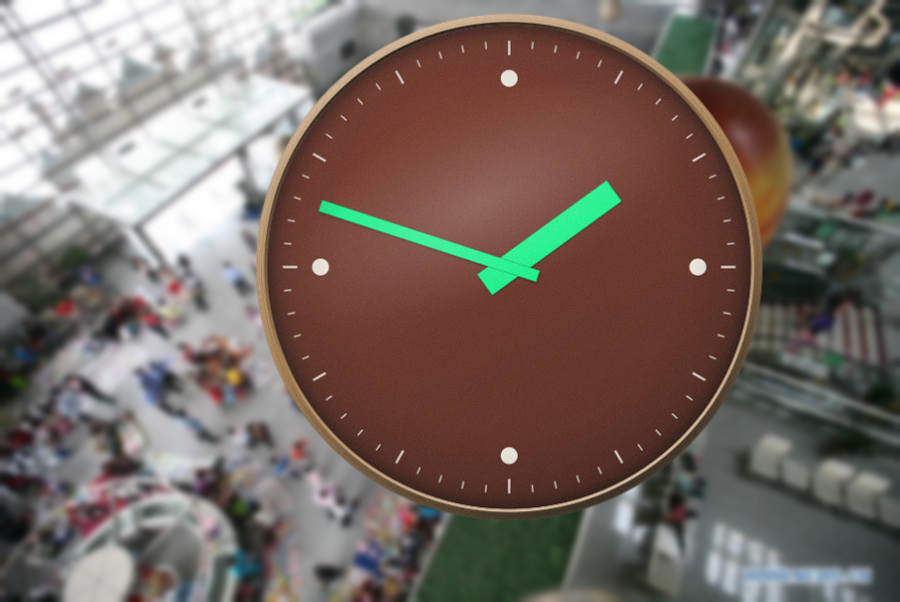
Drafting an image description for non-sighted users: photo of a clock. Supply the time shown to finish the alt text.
1:48
